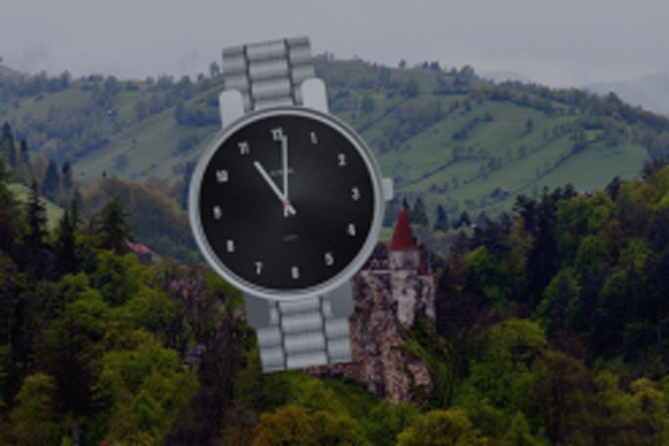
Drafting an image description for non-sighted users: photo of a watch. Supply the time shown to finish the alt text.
11:01
